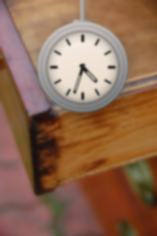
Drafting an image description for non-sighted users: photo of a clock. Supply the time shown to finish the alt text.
4:33
